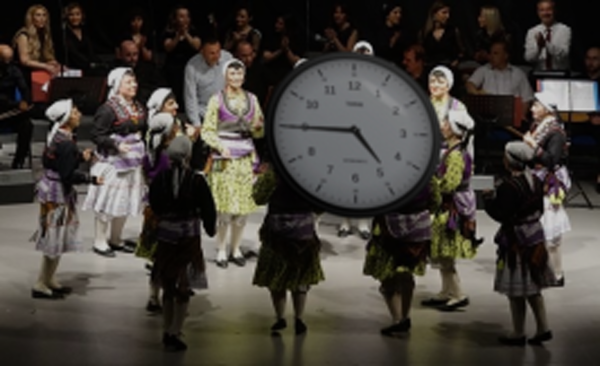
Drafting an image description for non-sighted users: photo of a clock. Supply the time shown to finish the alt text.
4:45
